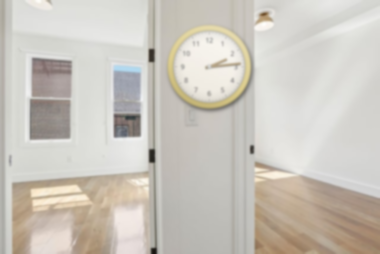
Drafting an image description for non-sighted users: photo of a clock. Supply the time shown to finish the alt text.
2:14
